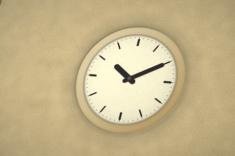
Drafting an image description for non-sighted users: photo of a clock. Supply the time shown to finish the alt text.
10:10
